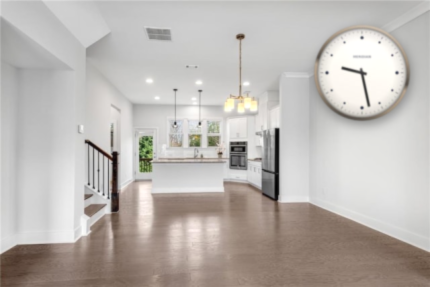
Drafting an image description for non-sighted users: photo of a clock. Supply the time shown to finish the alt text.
9:28
